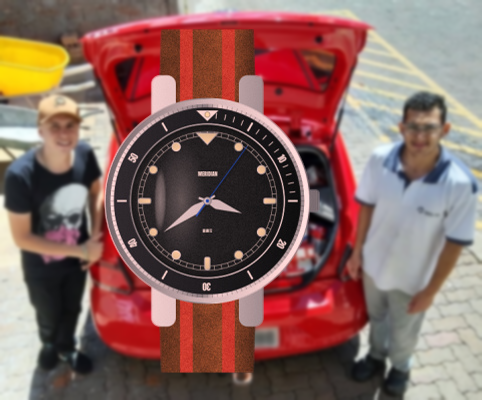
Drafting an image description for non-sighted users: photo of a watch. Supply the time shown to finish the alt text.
3:39:06
